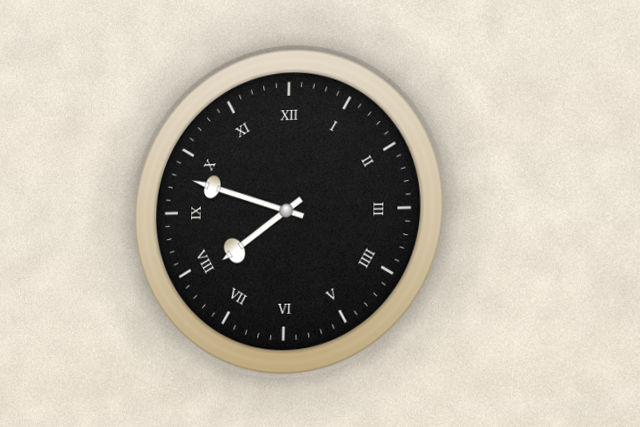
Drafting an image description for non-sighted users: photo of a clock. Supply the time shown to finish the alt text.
7:48
